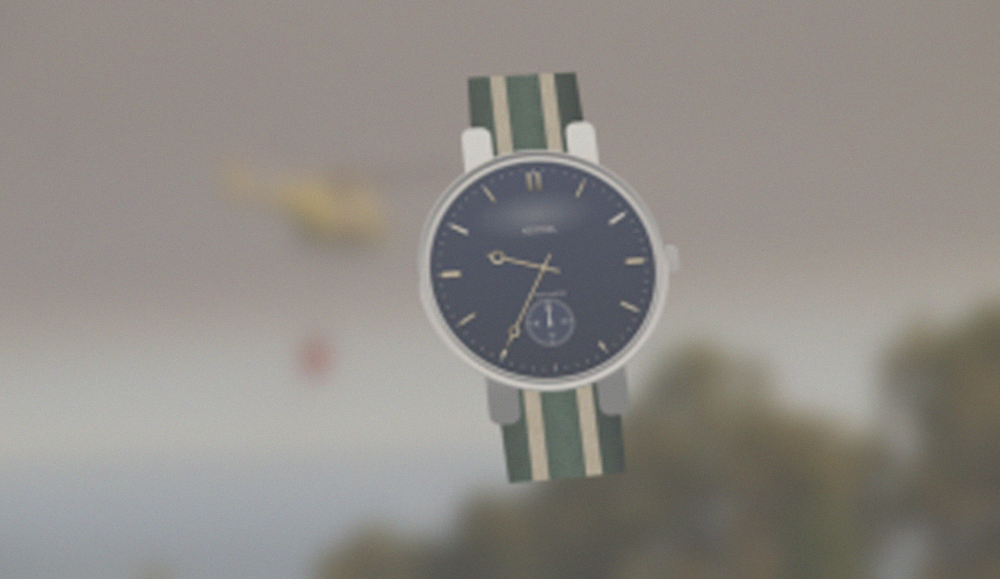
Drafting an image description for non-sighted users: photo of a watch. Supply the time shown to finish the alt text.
9:35
